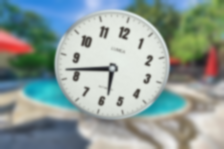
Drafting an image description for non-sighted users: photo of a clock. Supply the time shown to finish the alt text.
5:42
